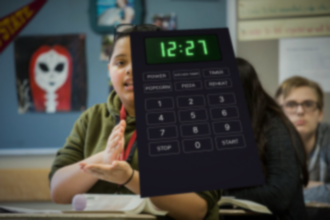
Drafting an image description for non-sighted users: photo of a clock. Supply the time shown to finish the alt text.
12:27
